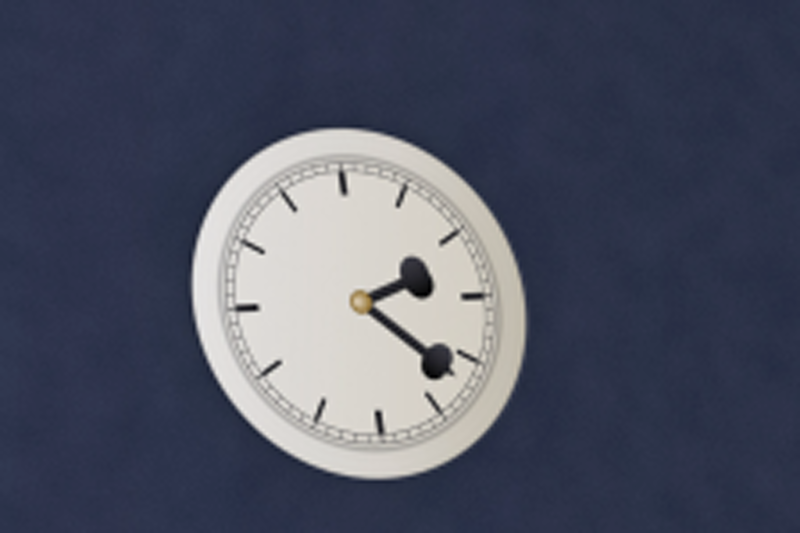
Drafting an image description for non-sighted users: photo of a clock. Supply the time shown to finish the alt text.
2:22
